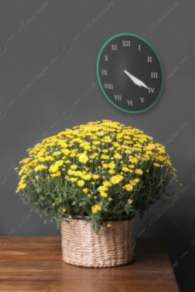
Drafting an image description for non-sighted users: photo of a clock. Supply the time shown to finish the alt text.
4:20
